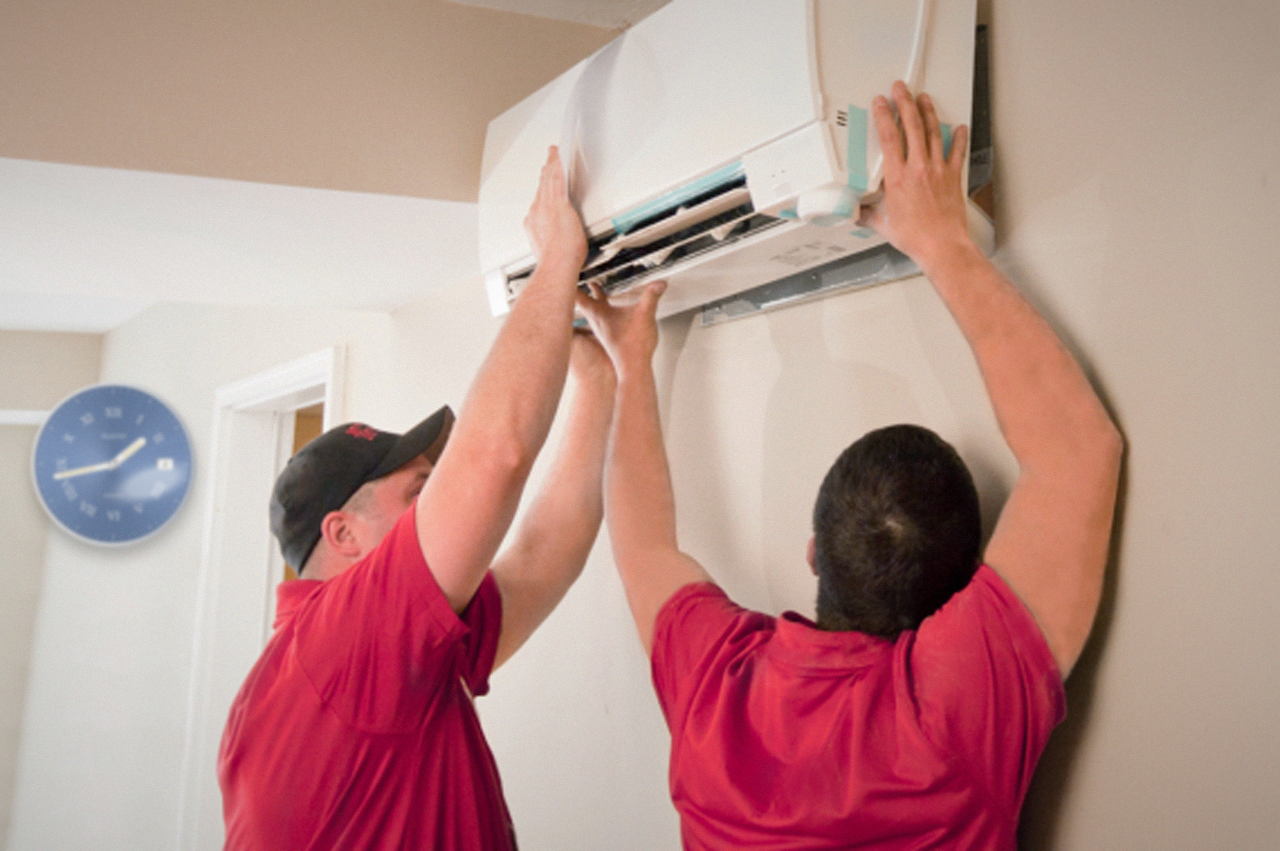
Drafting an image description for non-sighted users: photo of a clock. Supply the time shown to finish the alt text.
1:43
